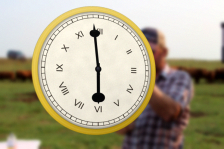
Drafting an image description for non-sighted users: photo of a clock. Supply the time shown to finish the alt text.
5:59
